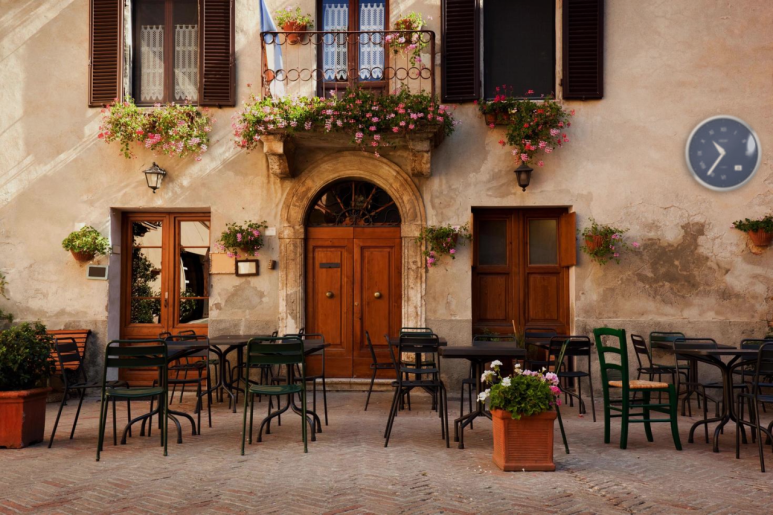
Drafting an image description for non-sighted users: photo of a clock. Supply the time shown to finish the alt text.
10:36
